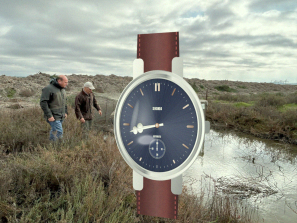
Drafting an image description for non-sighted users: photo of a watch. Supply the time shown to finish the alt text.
8:43
